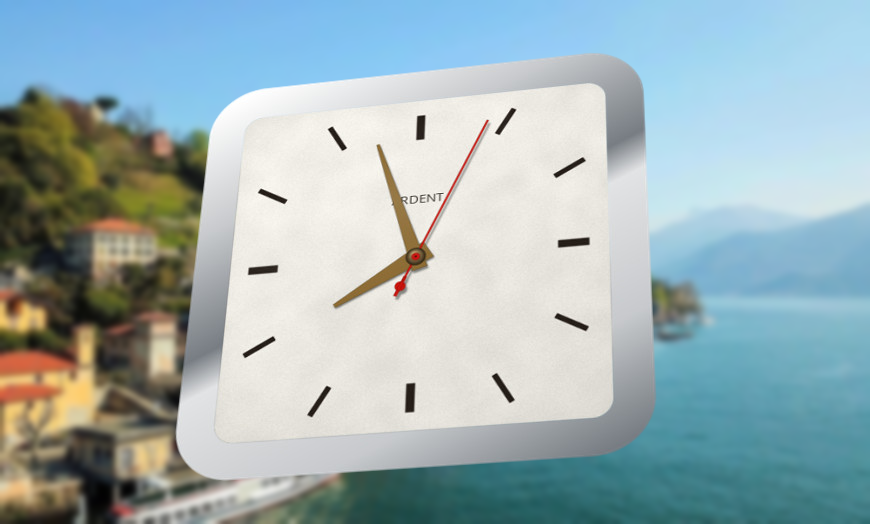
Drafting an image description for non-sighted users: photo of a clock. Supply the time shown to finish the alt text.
7:57:04
